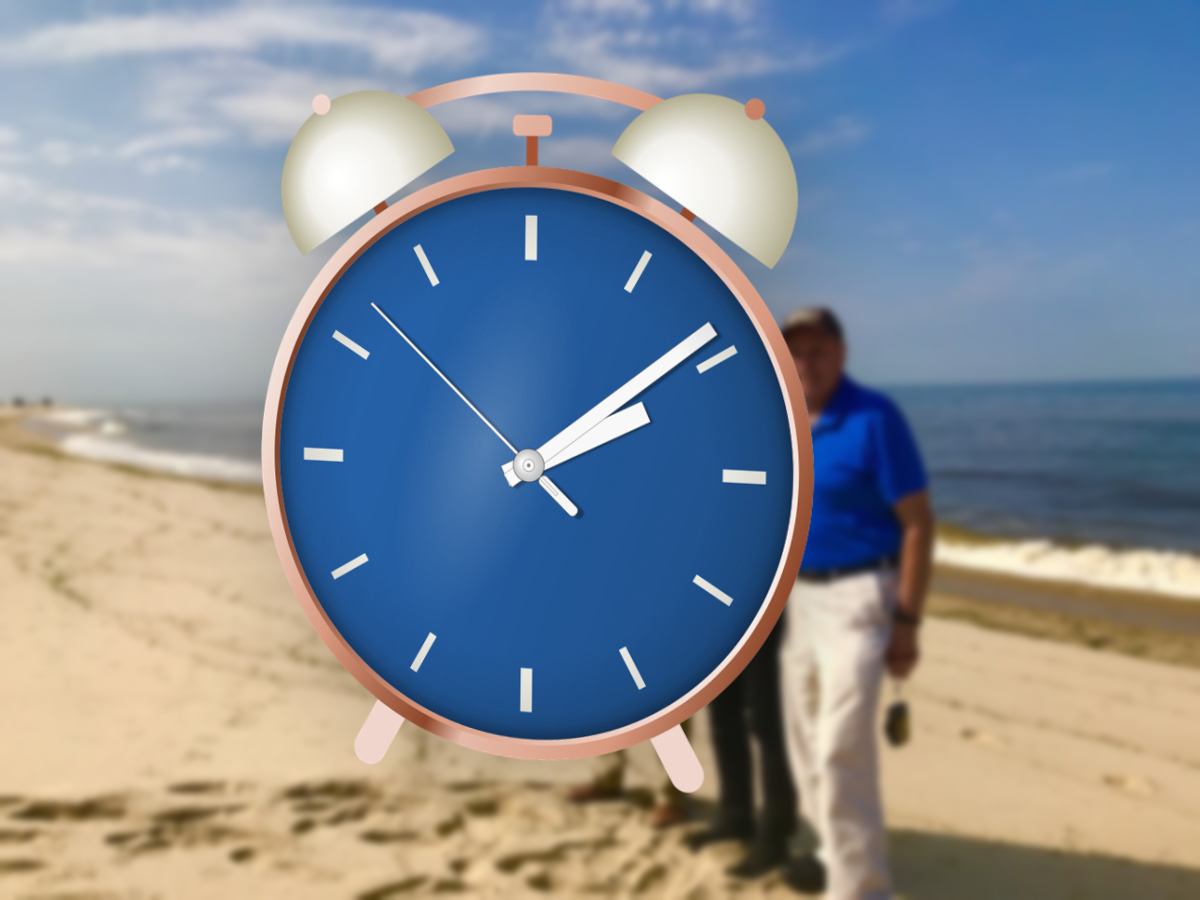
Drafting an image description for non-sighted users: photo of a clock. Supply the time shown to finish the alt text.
2:08:52
